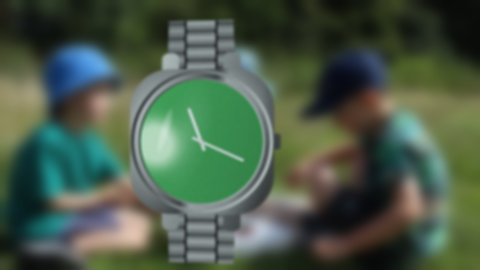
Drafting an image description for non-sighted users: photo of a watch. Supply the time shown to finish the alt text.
11:19
